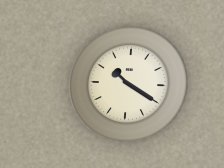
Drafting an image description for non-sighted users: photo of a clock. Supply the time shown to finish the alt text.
10:20
